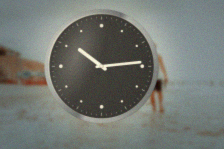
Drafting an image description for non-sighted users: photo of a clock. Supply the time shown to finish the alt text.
10:14
